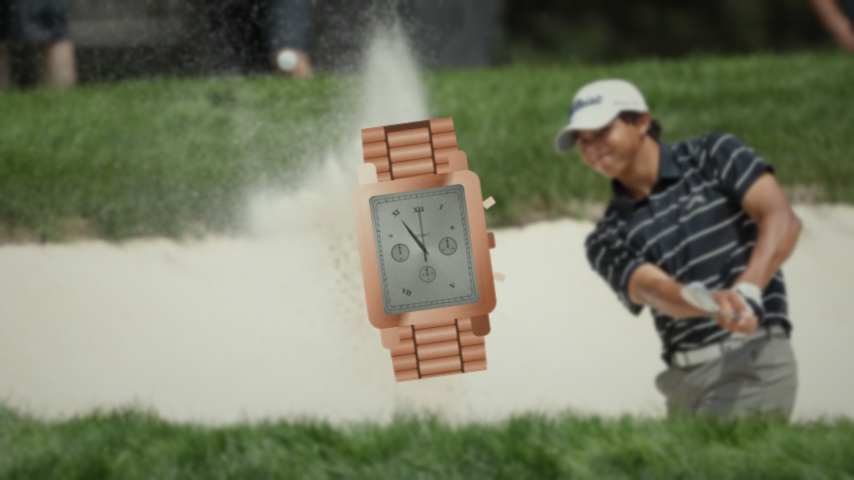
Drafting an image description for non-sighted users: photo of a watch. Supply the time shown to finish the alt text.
10:55
